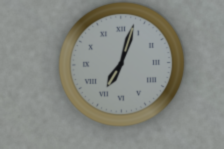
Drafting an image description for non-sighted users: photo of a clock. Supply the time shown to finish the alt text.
7:03
